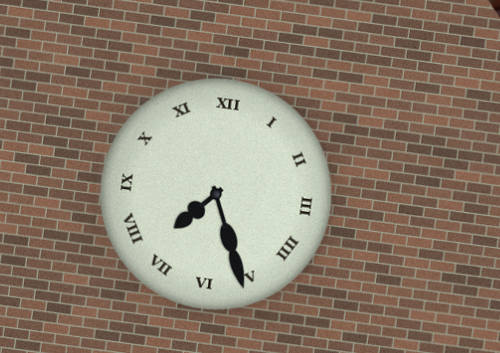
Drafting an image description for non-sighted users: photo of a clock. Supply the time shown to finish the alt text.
7:26
